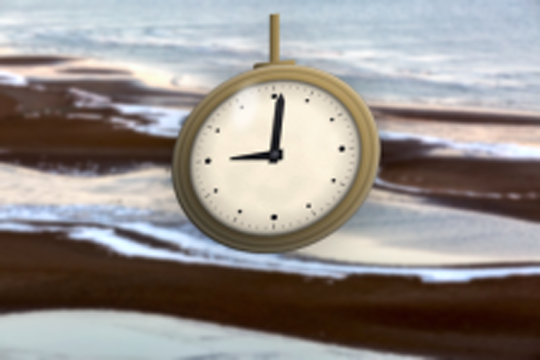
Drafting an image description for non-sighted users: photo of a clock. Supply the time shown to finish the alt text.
9:01
